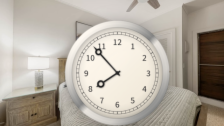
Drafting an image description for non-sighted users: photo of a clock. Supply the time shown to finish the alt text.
7:53
